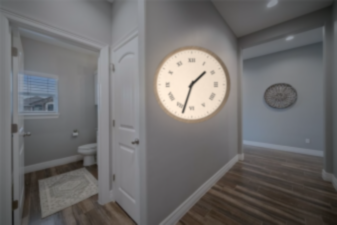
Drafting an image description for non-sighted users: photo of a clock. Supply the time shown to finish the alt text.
1:33
